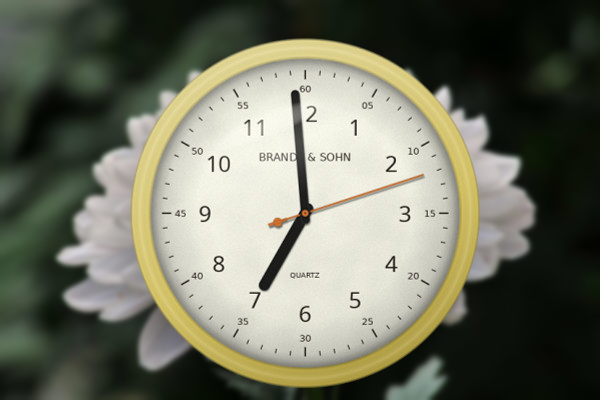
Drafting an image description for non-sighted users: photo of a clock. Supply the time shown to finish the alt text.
6:59:12
